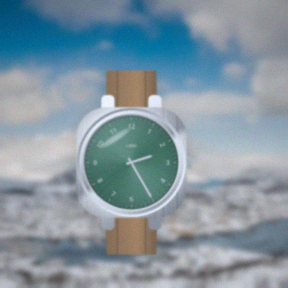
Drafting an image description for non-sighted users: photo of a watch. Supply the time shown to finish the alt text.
2:25
